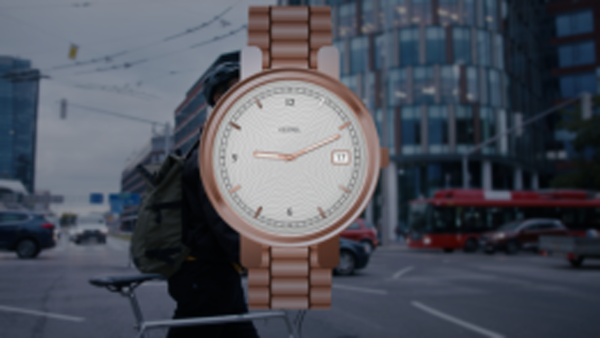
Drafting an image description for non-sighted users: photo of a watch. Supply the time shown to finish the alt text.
9:11
